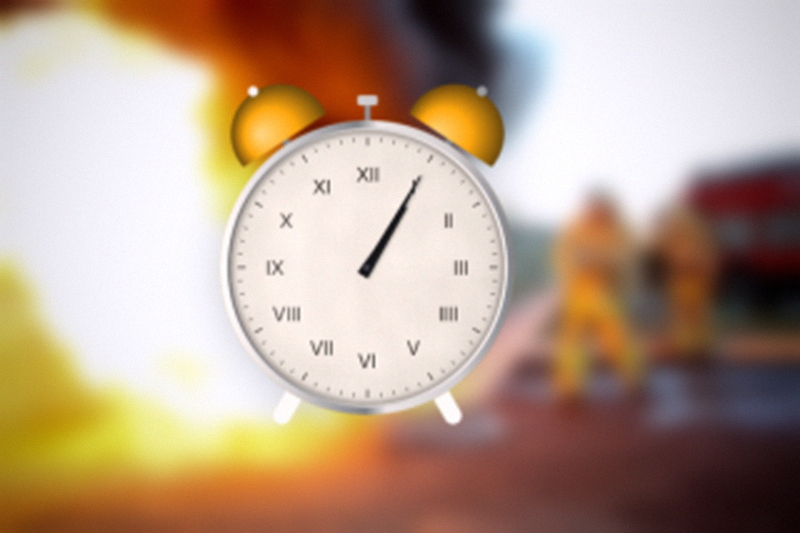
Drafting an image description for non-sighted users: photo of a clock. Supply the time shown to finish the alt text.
1:05
